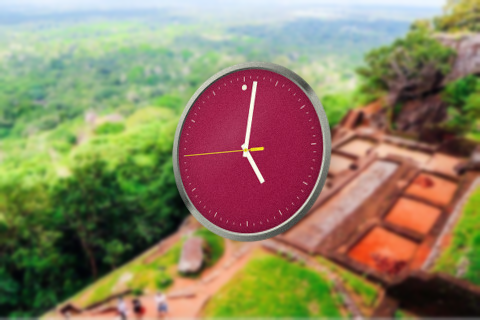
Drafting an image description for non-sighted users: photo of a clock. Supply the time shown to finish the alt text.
5:01:45
